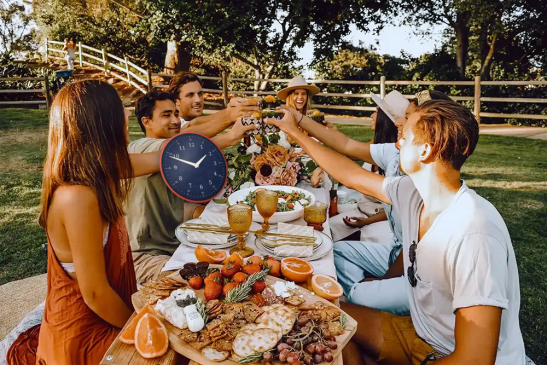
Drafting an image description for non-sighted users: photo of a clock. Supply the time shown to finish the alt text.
1:49
